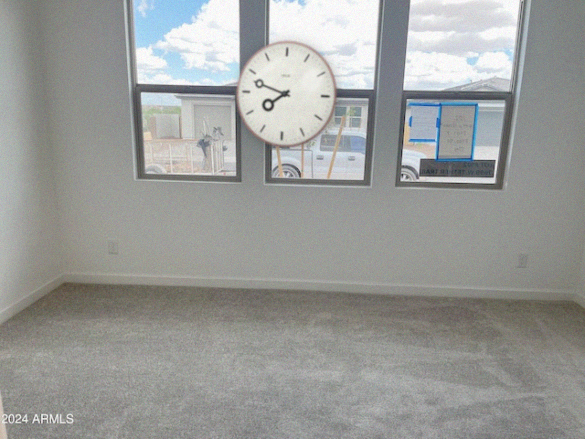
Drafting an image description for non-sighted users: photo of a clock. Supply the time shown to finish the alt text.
7:48
